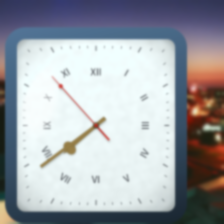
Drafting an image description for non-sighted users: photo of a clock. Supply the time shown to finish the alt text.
7:38:53
